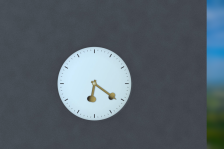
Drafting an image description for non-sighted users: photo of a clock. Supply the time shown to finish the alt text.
6:21
